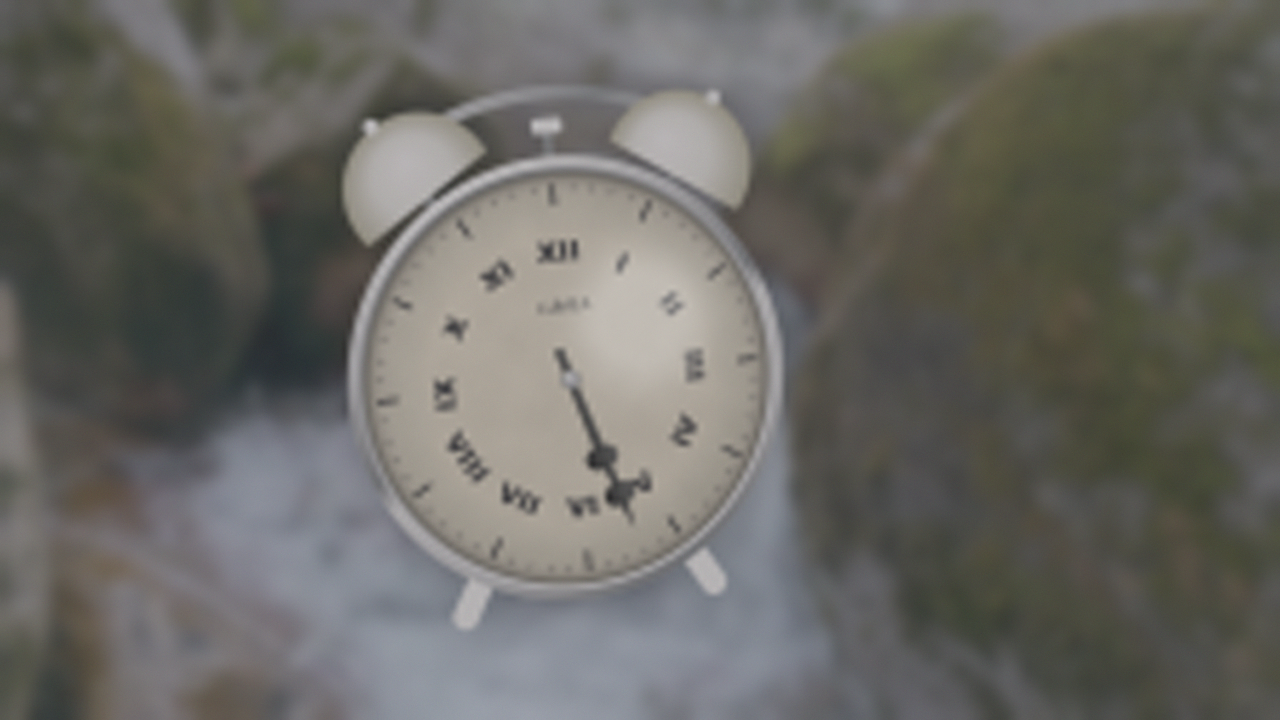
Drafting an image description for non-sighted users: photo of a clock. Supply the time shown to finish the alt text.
5:27
